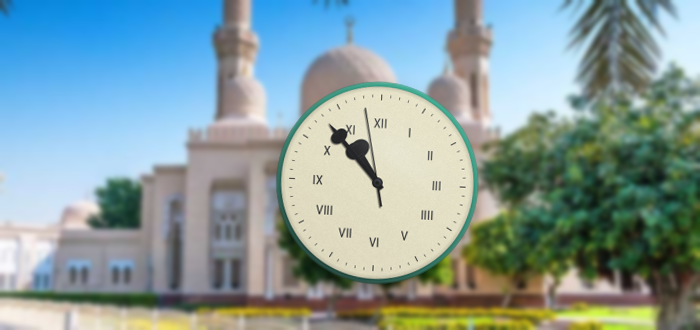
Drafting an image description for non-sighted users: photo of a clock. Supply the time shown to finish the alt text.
10:52:58
